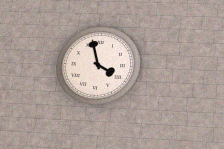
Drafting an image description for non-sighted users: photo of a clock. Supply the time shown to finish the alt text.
3:57
